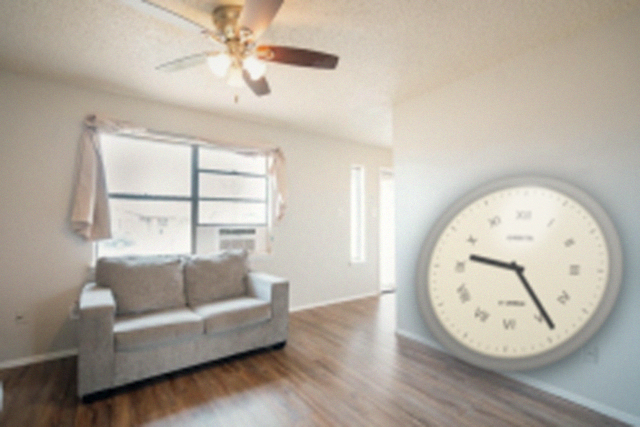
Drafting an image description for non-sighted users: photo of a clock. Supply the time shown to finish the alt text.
9:24
